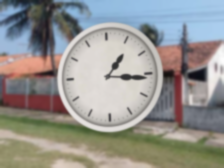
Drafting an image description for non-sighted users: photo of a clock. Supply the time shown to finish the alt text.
1:16
